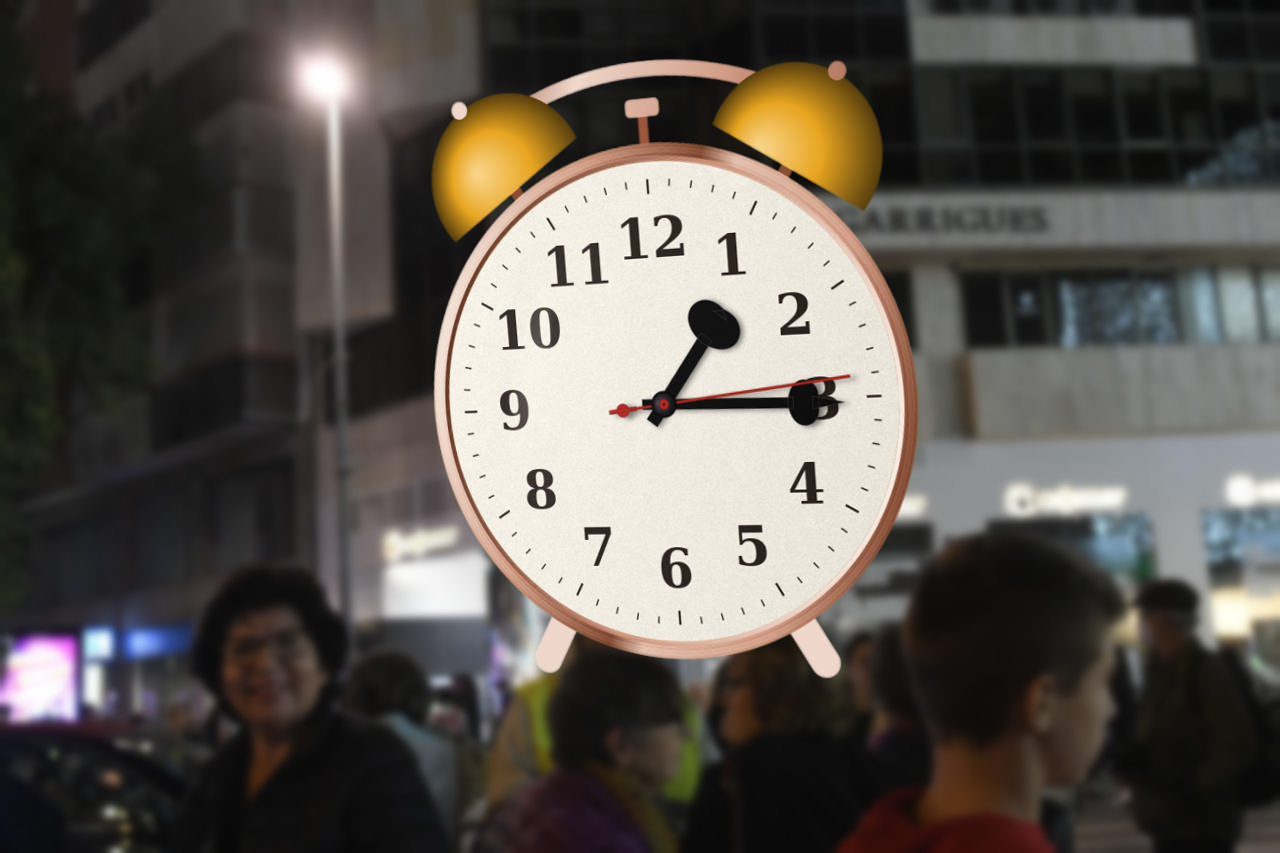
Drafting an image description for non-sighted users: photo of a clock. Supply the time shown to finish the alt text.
1:15:14
